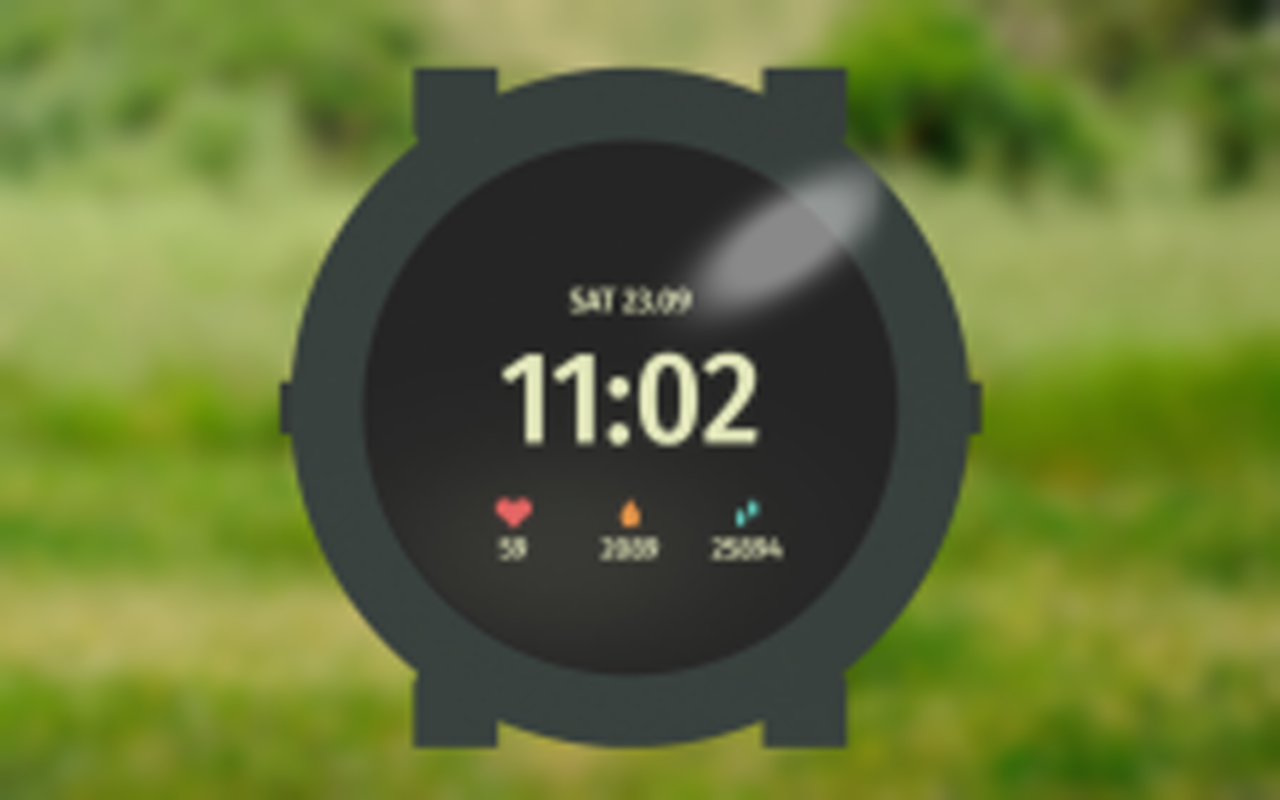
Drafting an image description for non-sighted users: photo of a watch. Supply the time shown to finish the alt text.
11:02
